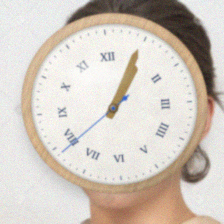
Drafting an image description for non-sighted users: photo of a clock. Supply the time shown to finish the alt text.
1:04:39
